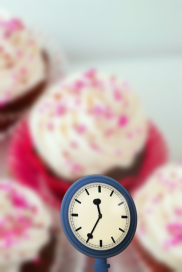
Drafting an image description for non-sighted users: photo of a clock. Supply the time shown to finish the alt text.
11:35
